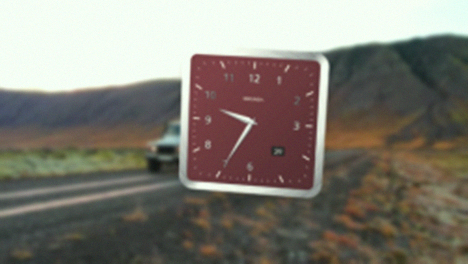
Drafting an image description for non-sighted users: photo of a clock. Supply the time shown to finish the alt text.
9:35
